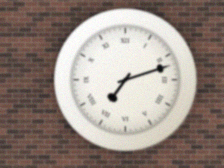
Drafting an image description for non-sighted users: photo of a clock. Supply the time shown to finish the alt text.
7:12
